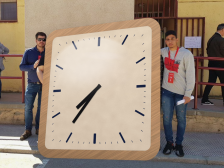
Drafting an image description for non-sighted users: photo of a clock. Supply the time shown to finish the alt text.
7:36
